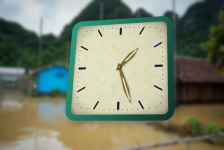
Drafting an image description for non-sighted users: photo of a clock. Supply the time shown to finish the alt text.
1:27
